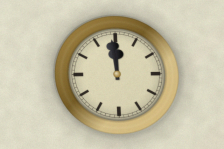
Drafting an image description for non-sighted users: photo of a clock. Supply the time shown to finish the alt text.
11:59
